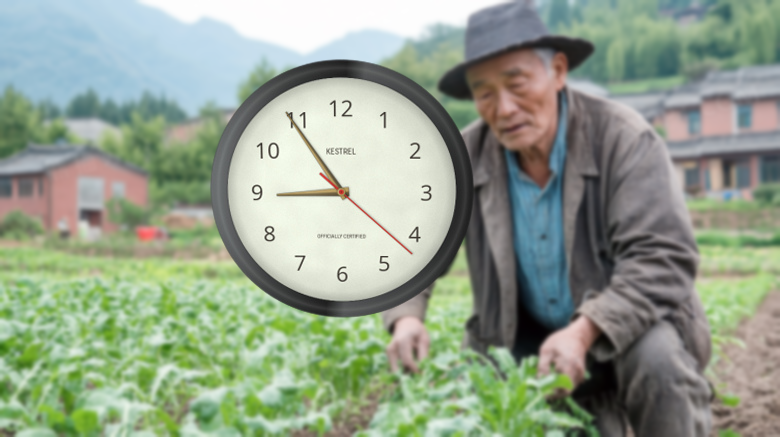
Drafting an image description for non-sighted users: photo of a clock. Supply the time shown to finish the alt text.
8:54:22
